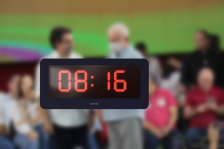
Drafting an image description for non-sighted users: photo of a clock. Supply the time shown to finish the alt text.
8:16
